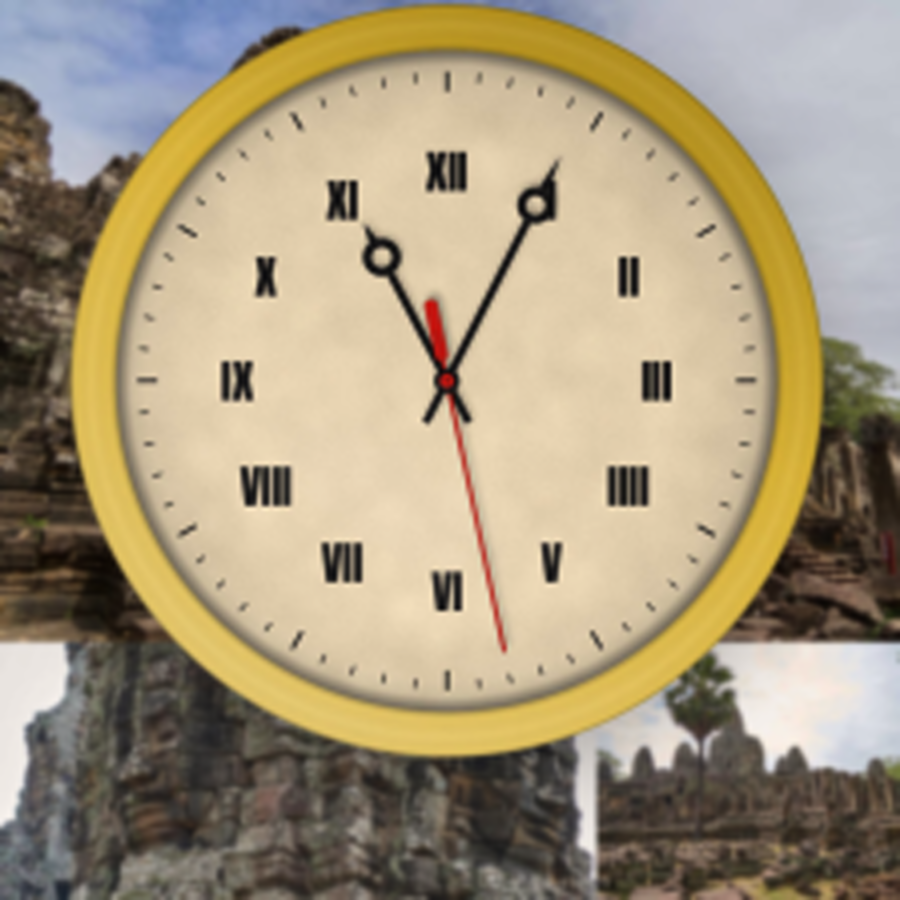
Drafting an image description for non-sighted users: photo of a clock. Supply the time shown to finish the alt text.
11:04:28
